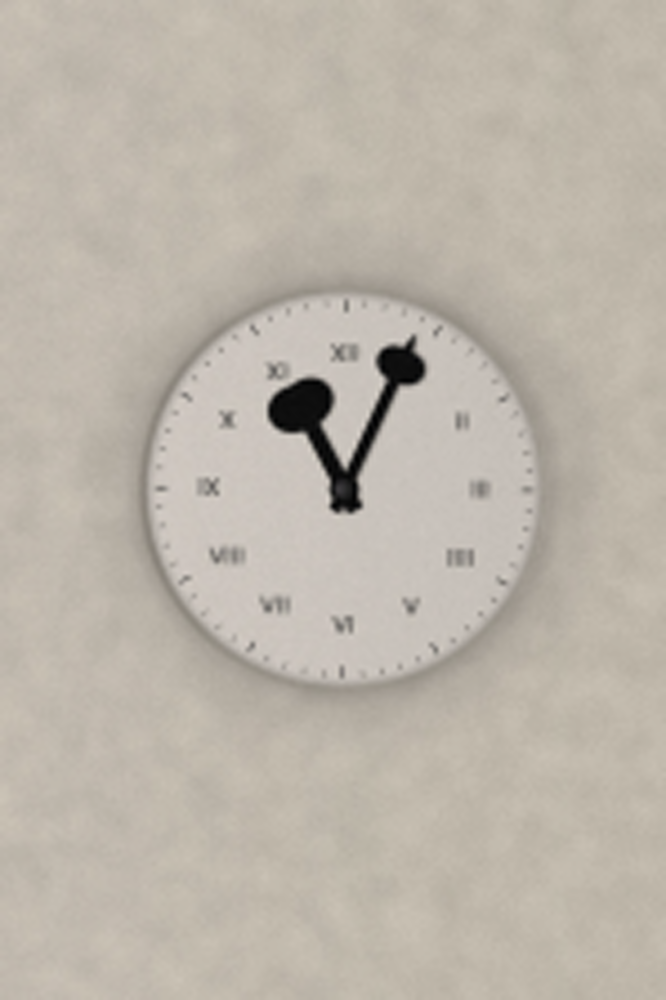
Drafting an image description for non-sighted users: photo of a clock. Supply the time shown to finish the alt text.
11:04
